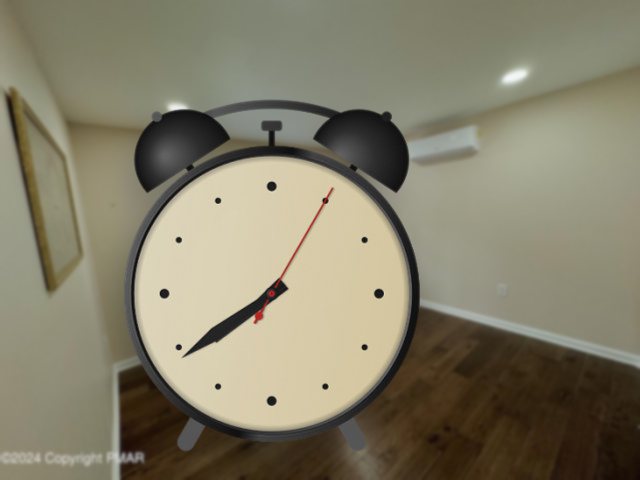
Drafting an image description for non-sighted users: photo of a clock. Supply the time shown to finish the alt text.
7:39:05
